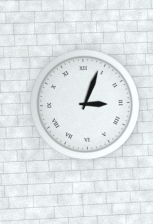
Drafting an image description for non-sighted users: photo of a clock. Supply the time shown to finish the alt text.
3:04
